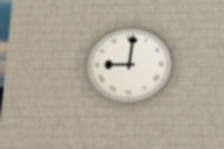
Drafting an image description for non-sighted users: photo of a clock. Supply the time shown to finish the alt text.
9:01
